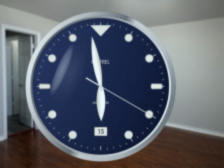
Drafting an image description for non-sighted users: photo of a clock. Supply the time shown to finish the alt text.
5:58:20
